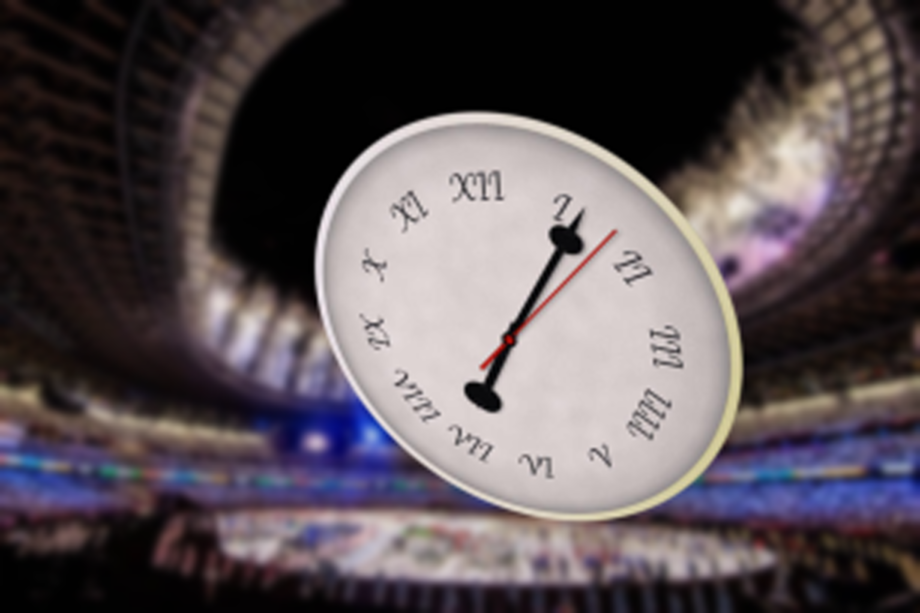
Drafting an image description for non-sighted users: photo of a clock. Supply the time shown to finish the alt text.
7:06:08
